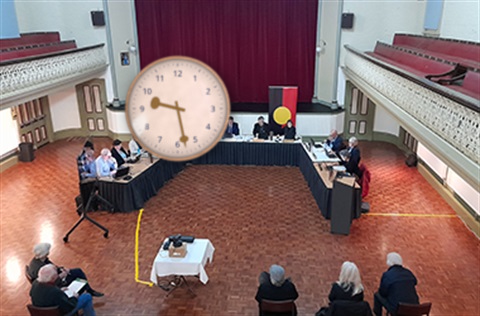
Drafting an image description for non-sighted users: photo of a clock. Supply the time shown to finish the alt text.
9:28
